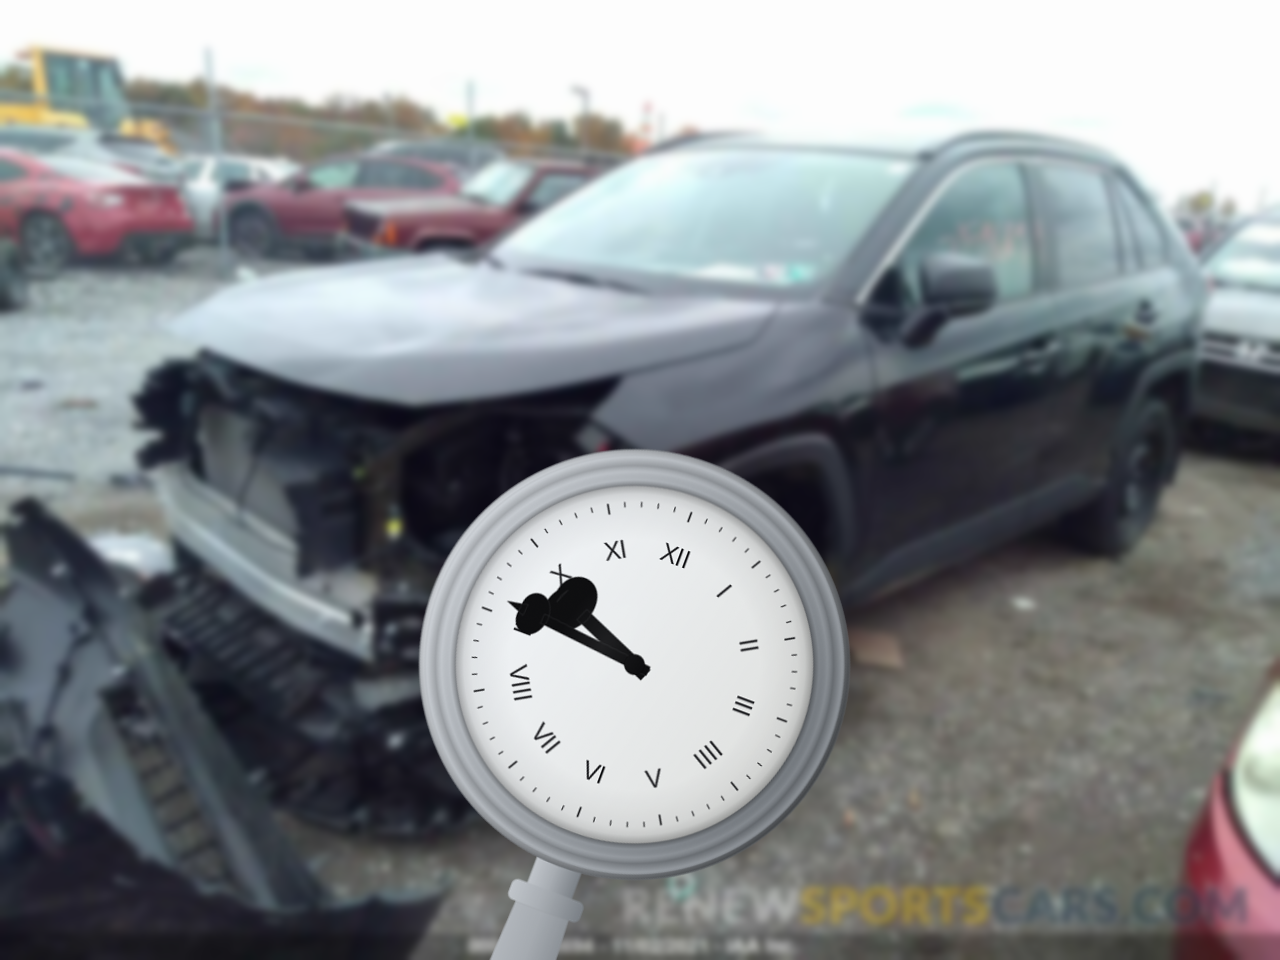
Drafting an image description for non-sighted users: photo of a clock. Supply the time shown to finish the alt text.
9:46
